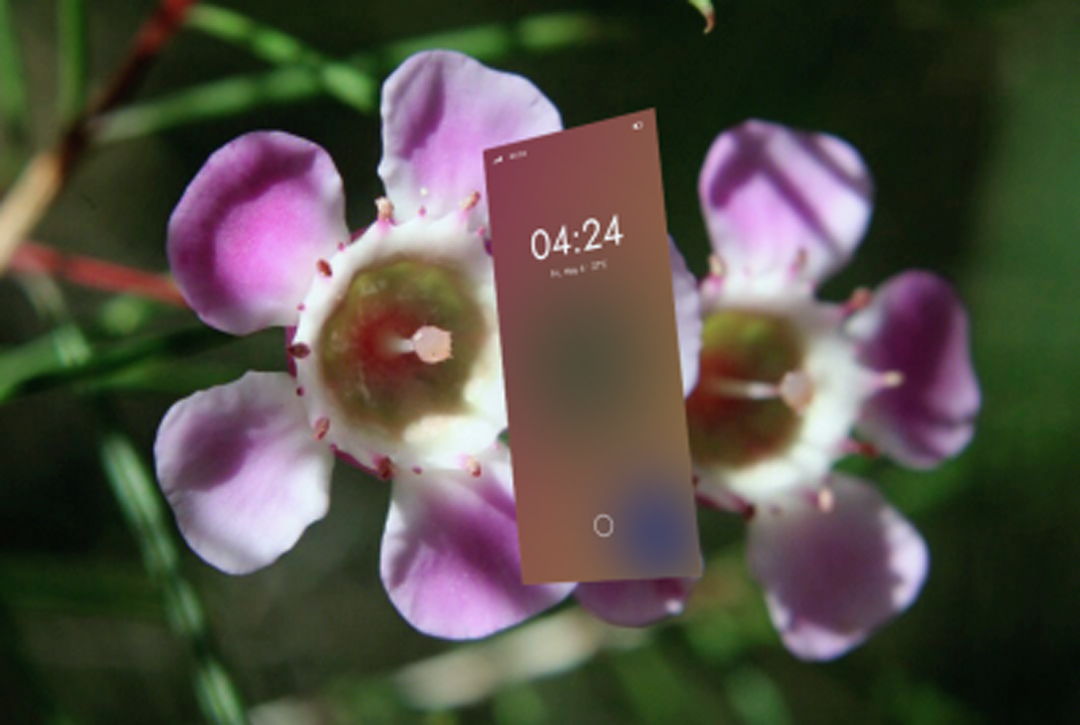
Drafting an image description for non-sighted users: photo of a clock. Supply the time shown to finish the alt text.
4:24
